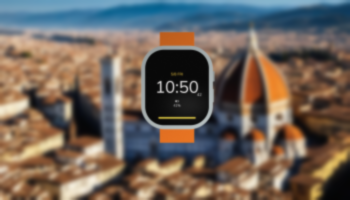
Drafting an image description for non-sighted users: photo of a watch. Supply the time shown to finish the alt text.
10:50
